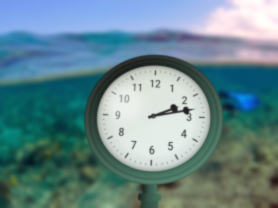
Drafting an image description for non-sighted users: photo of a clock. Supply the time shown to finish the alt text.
2:13
